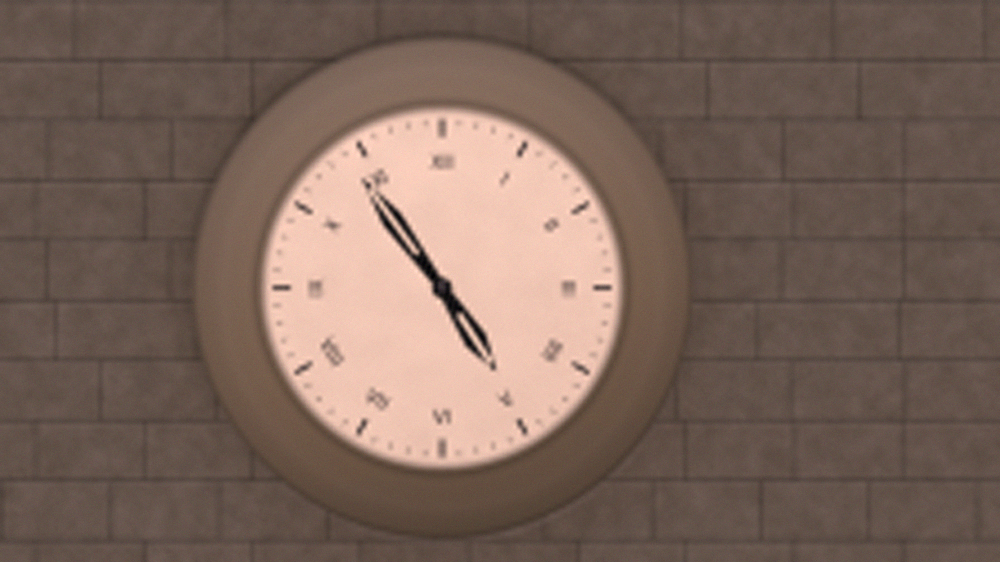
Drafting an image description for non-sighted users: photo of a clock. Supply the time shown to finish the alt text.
4:54
